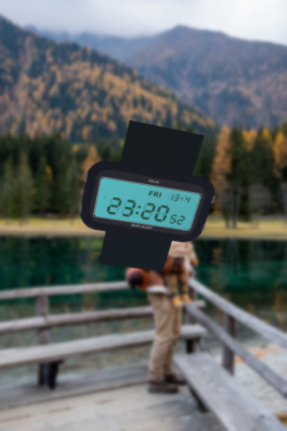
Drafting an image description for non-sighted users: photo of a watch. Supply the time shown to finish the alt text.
23:20:52
